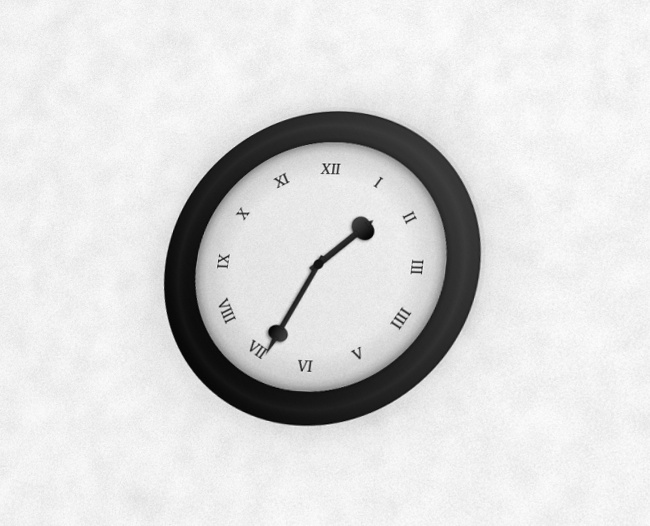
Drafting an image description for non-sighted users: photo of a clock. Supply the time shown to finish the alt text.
1:34
